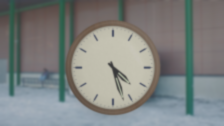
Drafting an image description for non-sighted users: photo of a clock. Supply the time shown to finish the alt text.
4:27
